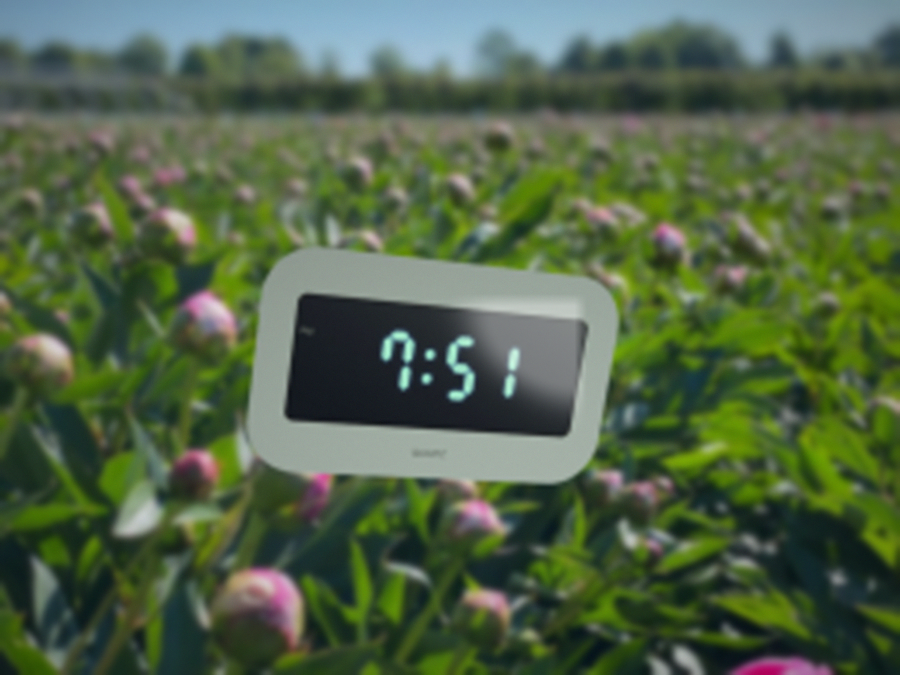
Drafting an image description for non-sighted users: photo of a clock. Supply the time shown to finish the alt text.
7:51
